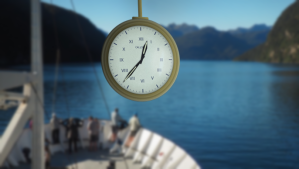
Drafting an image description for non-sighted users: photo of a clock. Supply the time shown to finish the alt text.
12:37
